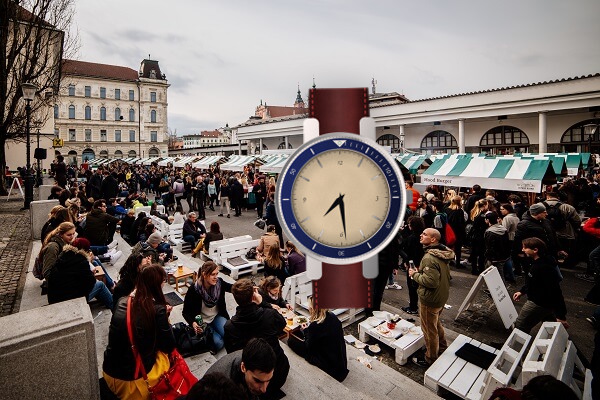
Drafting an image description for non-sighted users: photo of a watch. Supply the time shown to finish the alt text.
7:29
